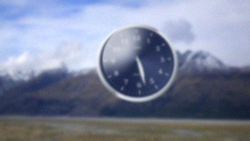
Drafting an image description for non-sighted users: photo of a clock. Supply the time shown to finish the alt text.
5:28
